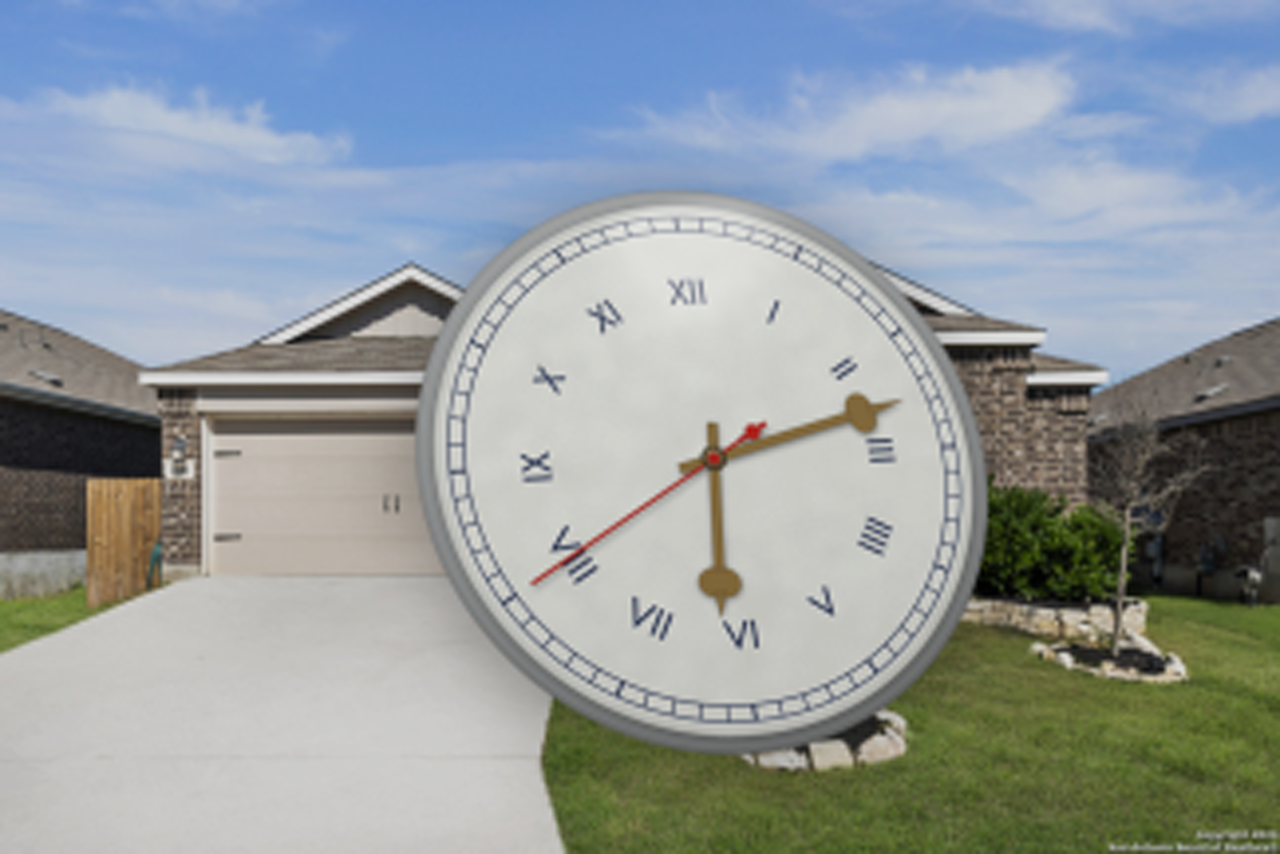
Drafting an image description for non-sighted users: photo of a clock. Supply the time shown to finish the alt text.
6:12:40
